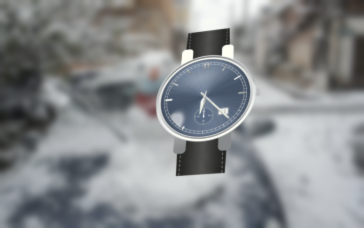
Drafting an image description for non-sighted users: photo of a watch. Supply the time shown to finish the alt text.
6:23
